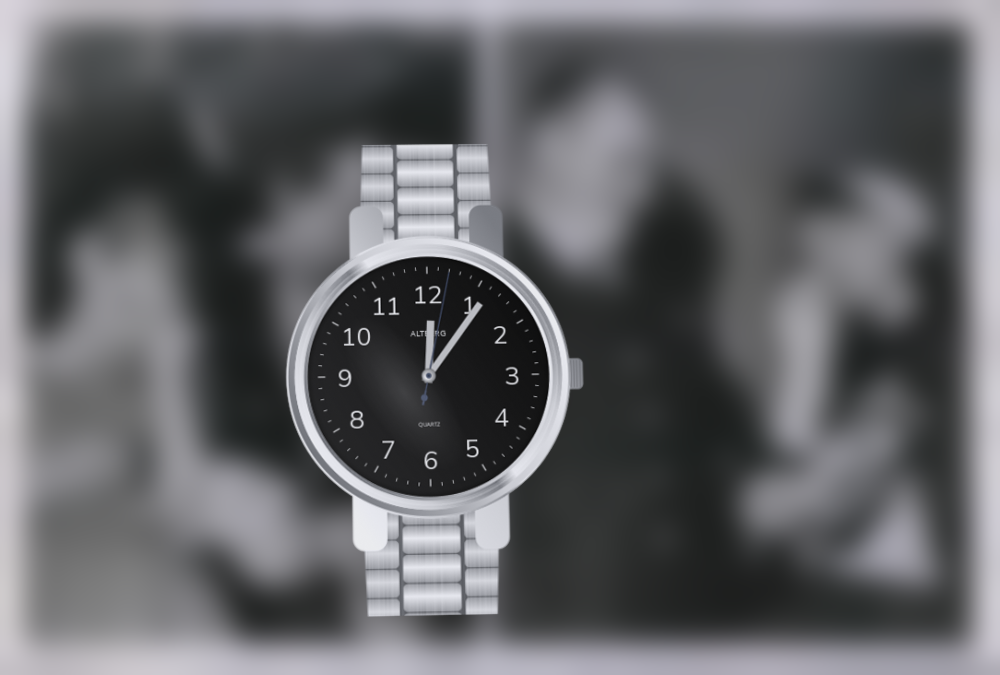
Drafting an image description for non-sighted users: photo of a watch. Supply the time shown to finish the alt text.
12:06:02
